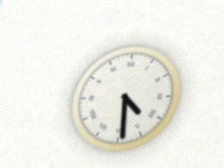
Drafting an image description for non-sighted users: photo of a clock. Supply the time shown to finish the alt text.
4:29
